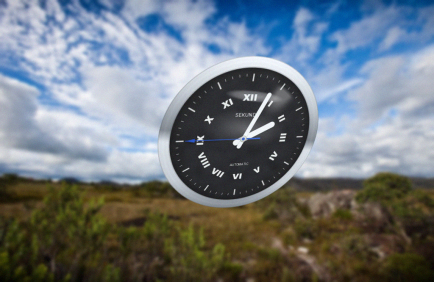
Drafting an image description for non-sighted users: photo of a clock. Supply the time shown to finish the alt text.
2:03:45
